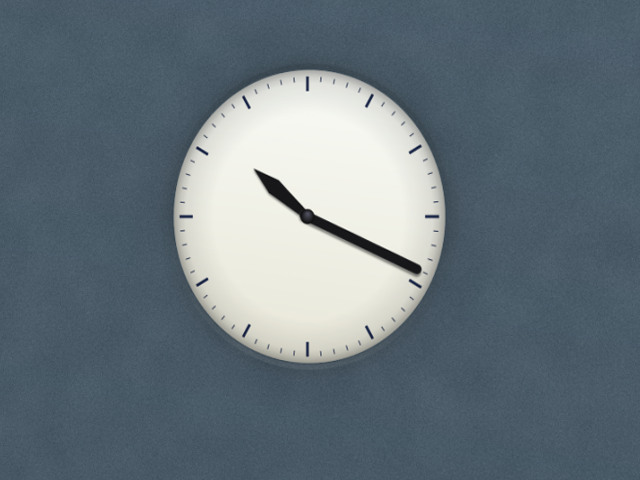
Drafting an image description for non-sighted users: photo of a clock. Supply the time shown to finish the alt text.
10:19
